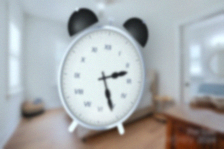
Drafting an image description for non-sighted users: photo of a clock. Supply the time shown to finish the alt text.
2:26
